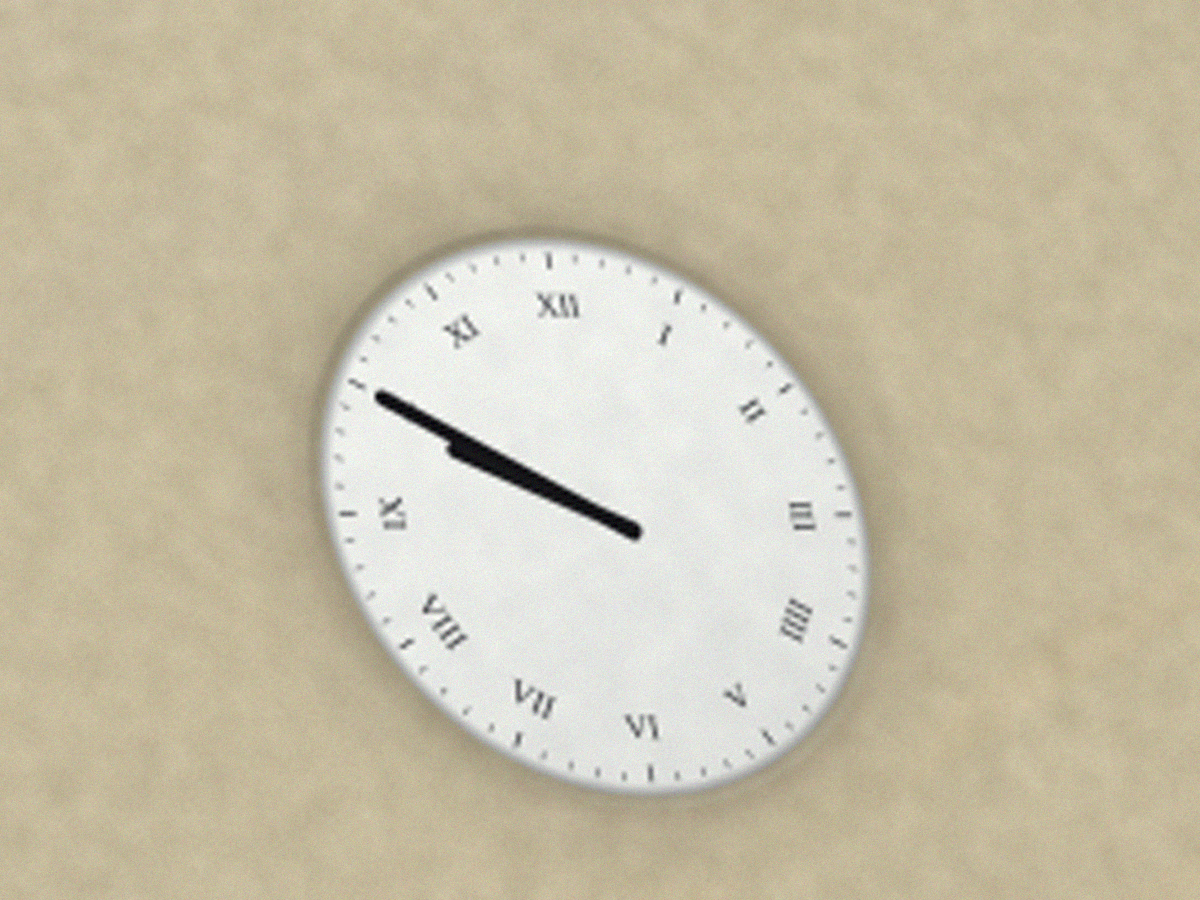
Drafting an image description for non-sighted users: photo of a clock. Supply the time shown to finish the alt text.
9:50
